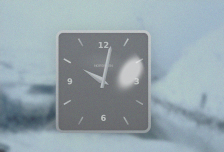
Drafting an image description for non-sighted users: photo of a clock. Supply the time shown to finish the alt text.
10:02
